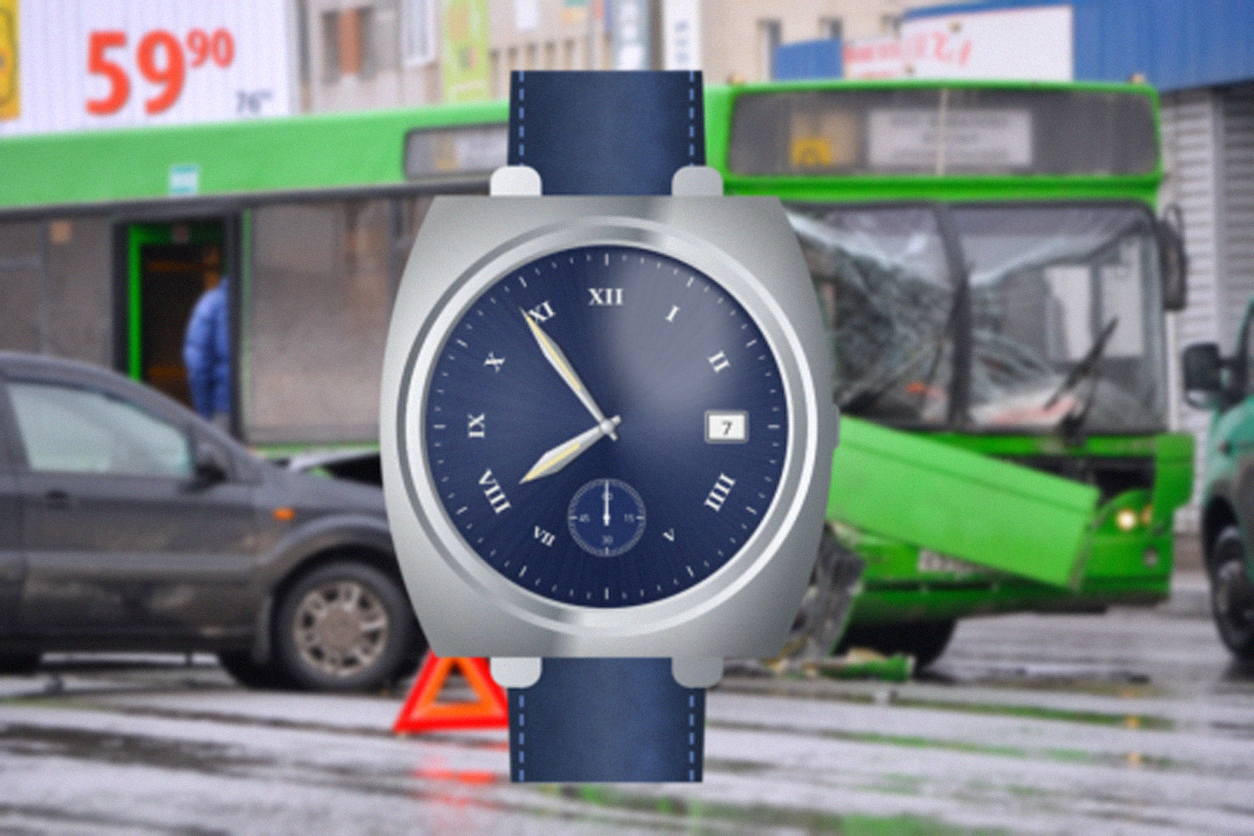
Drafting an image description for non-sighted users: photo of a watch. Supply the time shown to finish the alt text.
7:54
